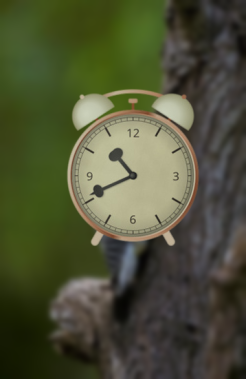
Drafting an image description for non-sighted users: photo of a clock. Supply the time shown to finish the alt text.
10:41
